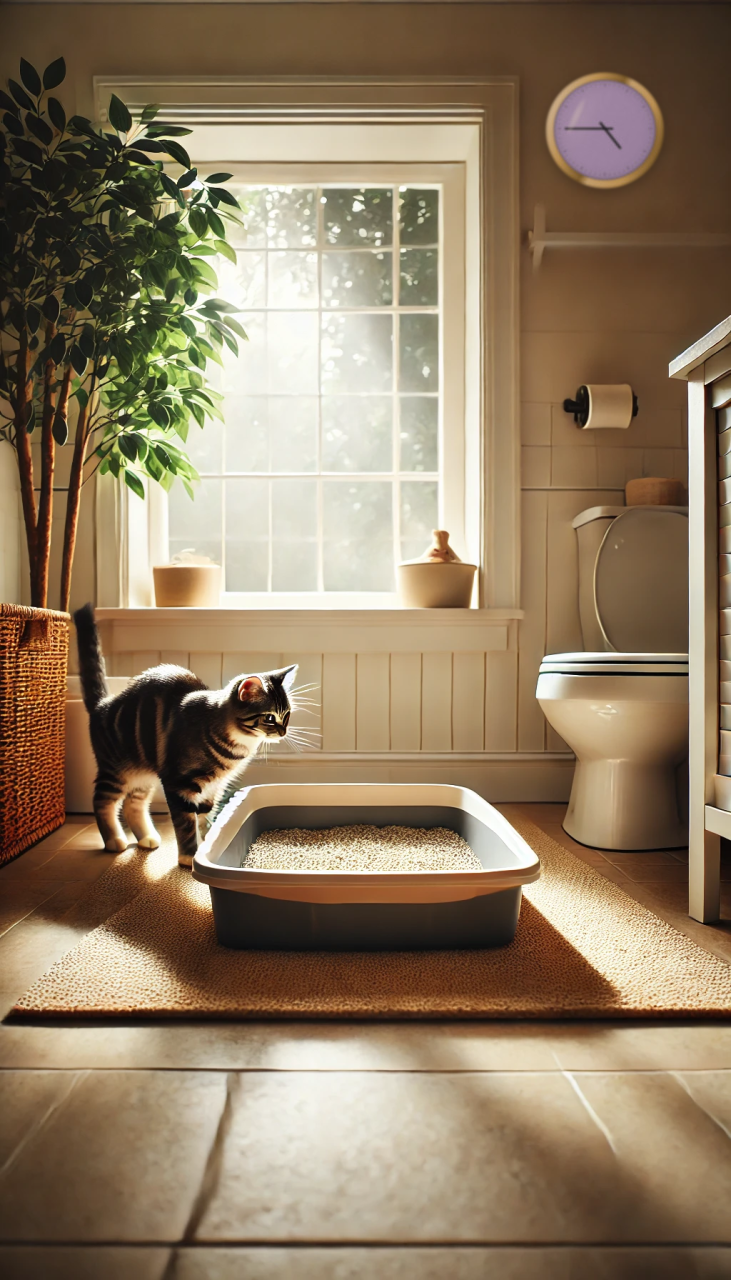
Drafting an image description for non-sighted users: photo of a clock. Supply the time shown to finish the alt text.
4:45
